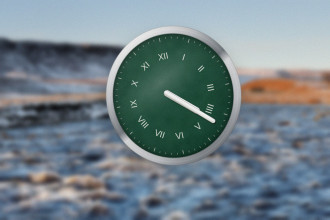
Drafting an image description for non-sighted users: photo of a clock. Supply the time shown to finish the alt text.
4:22
